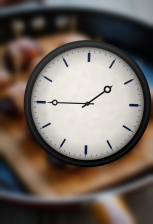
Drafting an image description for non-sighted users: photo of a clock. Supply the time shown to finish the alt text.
1:45
